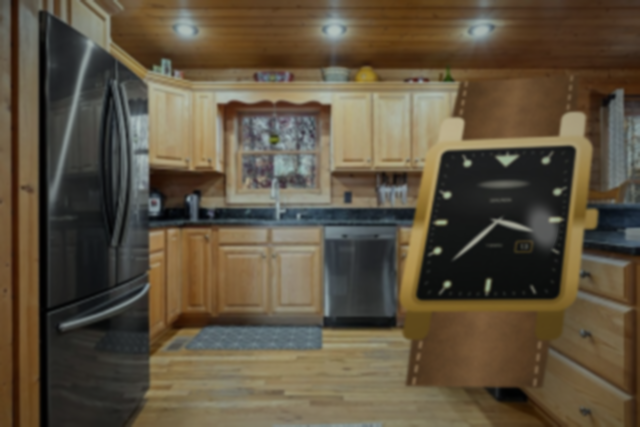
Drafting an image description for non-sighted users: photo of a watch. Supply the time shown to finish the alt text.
3:37
